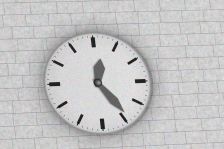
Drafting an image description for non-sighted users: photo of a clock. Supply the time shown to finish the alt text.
12:24
